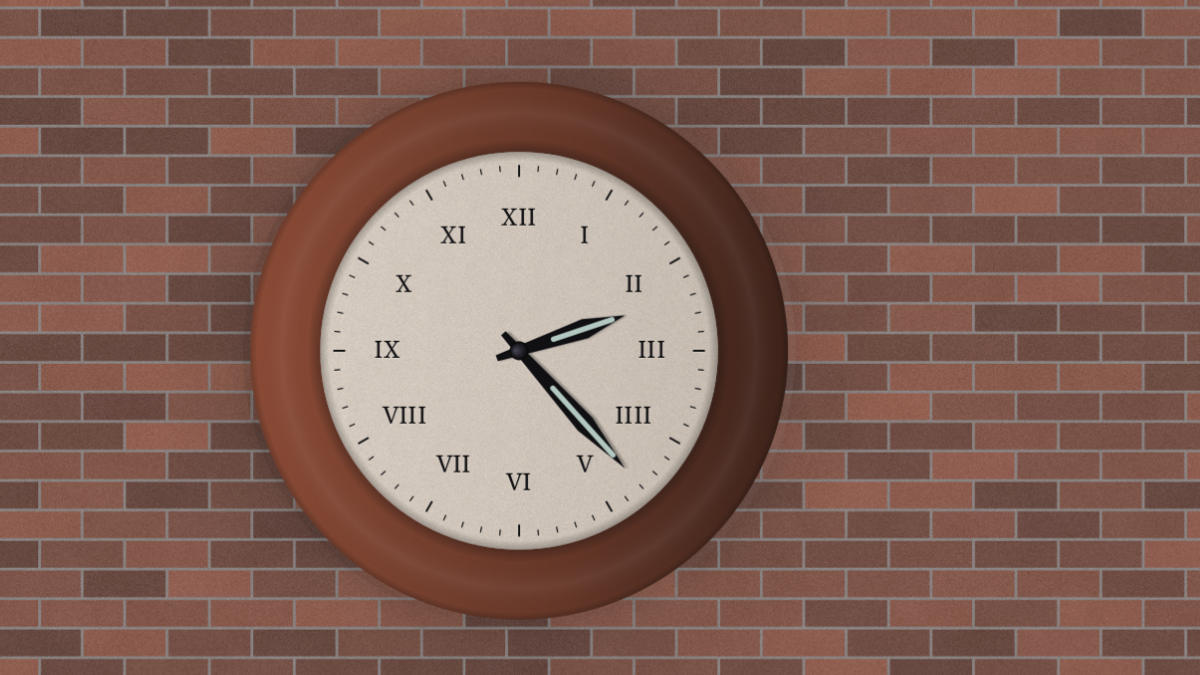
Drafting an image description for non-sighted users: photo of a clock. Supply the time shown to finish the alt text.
2:23
